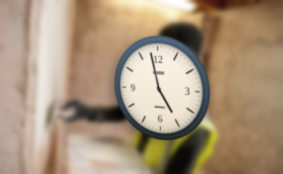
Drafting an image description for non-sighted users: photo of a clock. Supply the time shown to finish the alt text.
4:58
